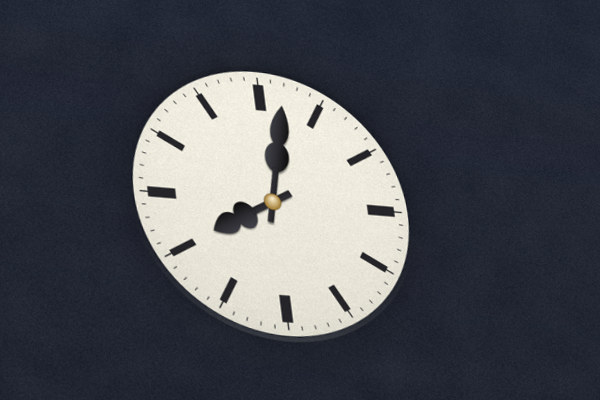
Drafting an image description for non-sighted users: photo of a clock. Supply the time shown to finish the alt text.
8:02
